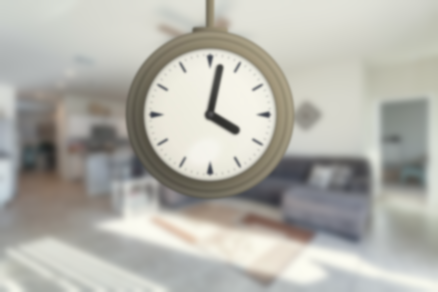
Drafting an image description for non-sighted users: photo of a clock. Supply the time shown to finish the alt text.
4:02
